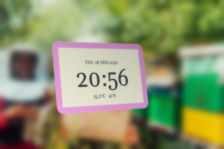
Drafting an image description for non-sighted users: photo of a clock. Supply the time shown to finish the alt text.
20:56
